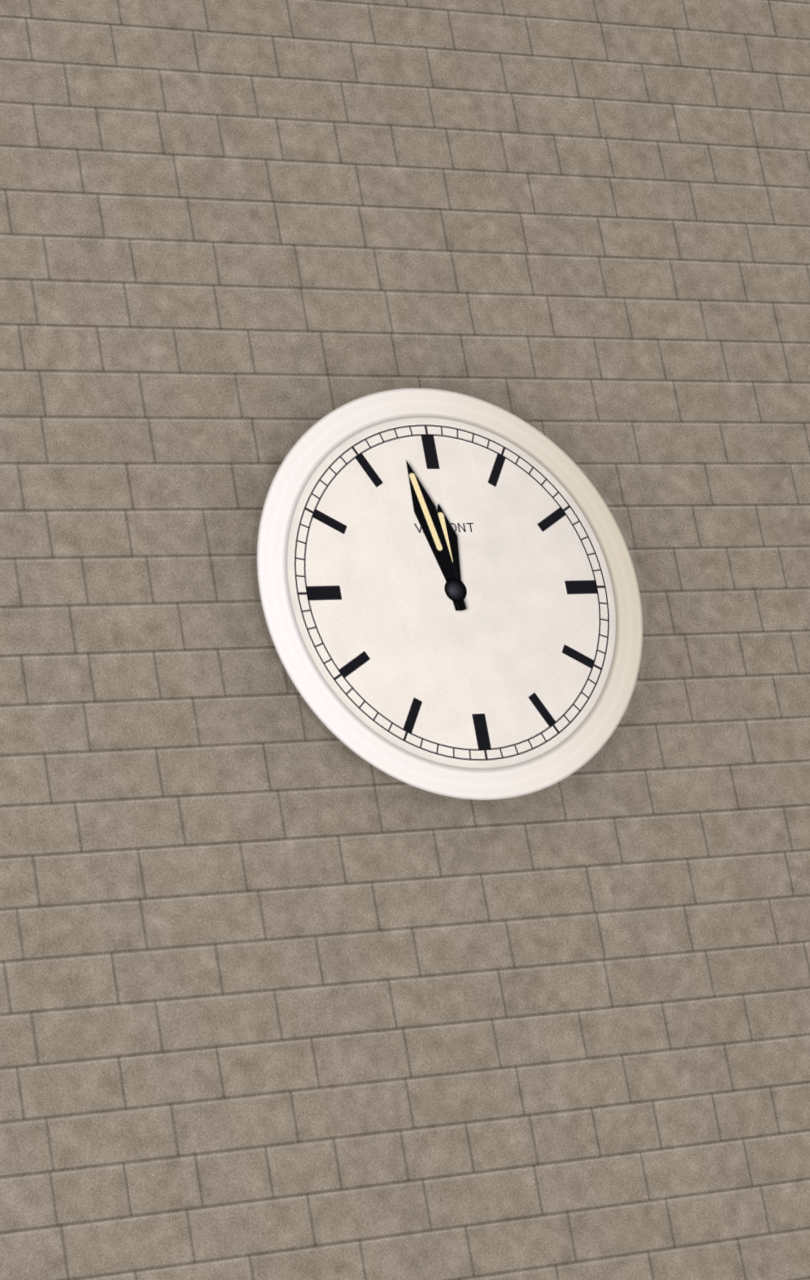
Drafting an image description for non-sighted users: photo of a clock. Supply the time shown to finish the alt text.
11:58
